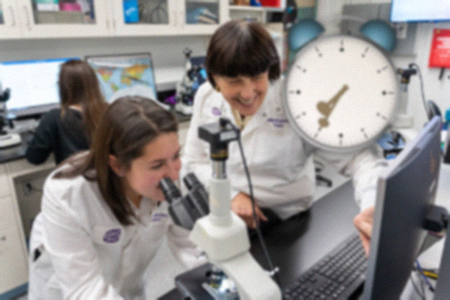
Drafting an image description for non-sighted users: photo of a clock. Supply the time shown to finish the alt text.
7:35
